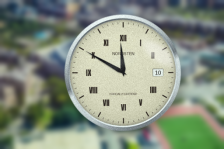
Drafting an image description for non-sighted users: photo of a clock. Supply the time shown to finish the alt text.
11:50
